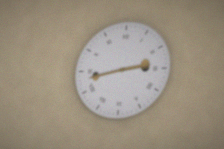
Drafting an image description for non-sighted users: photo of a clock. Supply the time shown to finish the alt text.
2:43
